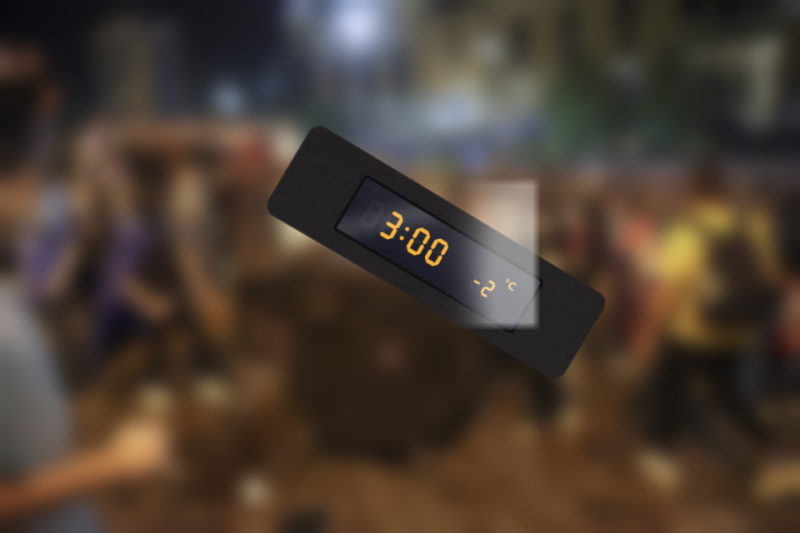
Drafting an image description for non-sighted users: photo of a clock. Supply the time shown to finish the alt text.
3:00
